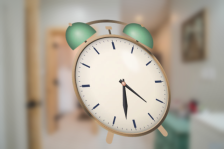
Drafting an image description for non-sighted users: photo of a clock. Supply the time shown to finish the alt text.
4:32
